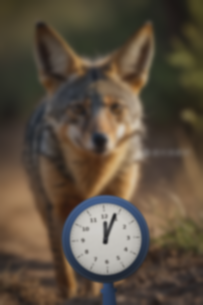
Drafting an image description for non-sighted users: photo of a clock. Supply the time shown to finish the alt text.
12:04
